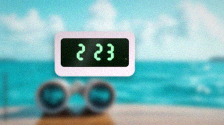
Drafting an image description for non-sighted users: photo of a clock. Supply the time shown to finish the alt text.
2:23
